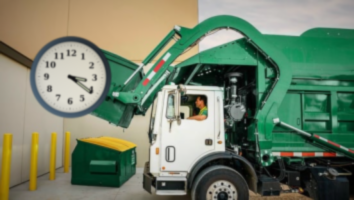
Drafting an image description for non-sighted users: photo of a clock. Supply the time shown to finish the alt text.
3:21
